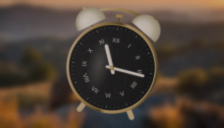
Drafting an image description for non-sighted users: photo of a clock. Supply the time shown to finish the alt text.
11:16
